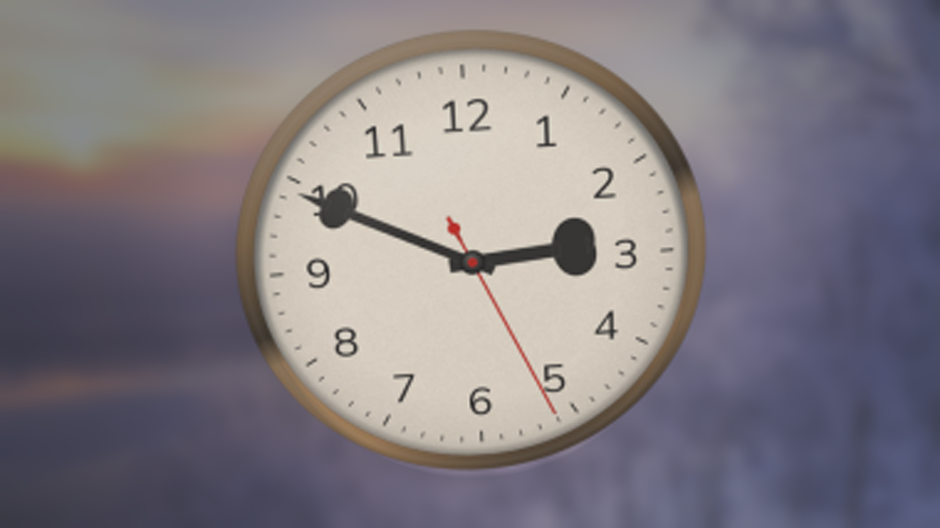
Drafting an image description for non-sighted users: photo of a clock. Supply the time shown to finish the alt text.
2:49:26
